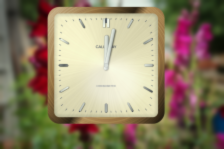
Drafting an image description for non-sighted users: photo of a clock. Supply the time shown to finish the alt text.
12:02
